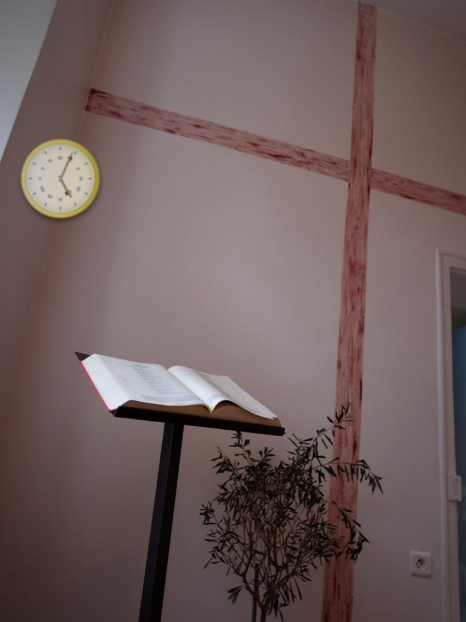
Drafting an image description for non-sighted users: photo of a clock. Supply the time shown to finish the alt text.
5:04
